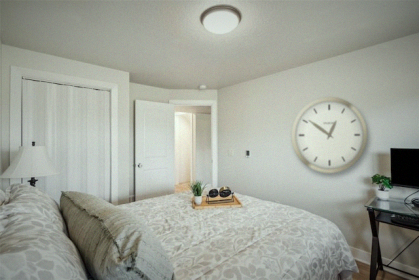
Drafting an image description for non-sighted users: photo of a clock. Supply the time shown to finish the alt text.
12:51
